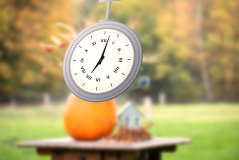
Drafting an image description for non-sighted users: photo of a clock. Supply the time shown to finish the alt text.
7:02
